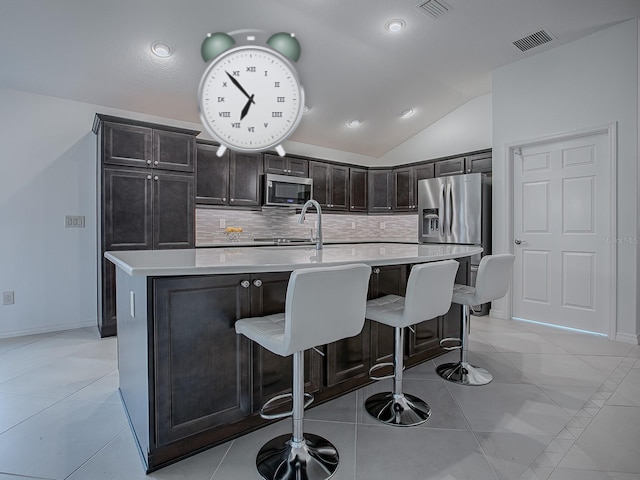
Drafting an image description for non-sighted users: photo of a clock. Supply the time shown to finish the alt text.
6:53
